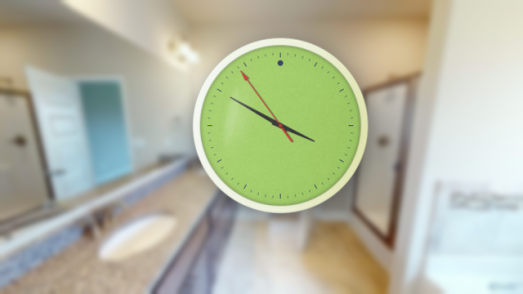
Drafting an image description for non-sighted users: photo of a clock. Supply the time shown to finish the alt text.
3:49:54
